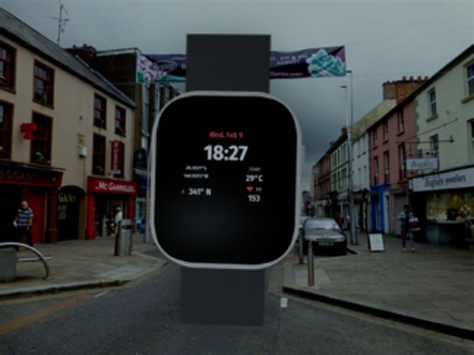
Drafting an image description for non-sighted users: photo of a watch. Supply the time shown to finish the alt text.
18:27
